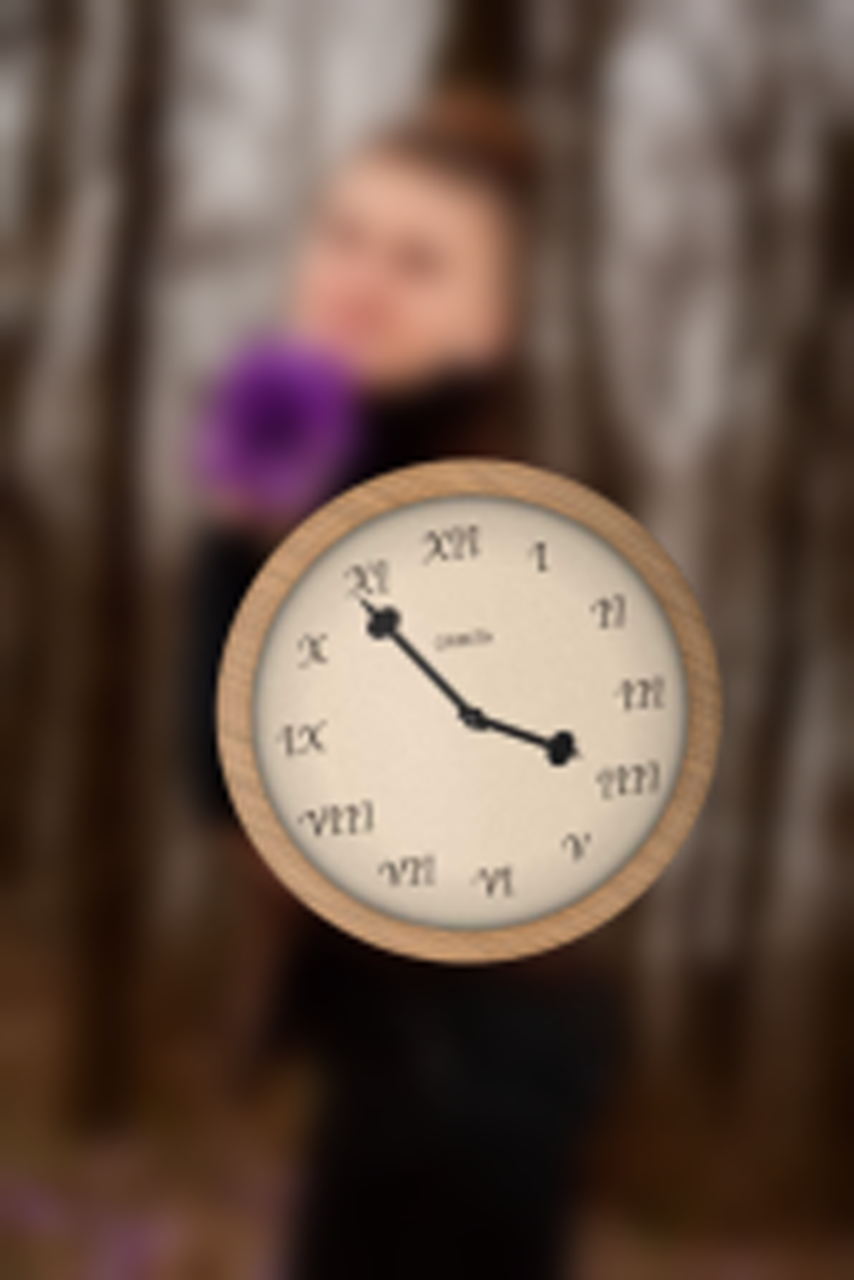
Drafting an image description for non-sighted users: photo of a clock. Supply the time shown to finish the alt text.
3:54
